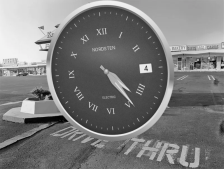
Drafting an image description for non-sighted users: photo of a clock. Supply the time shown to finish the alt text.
4:24
